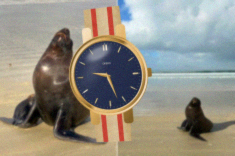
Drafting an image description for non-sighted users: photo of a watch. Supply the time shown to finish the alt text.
9:27
